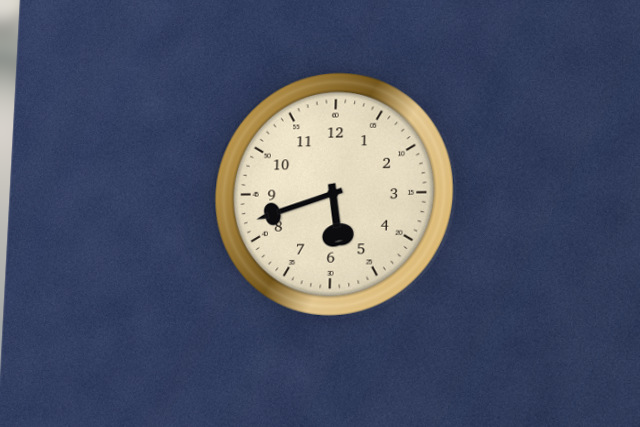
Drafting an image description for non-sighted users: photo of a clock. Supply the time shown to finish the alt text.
5:42
